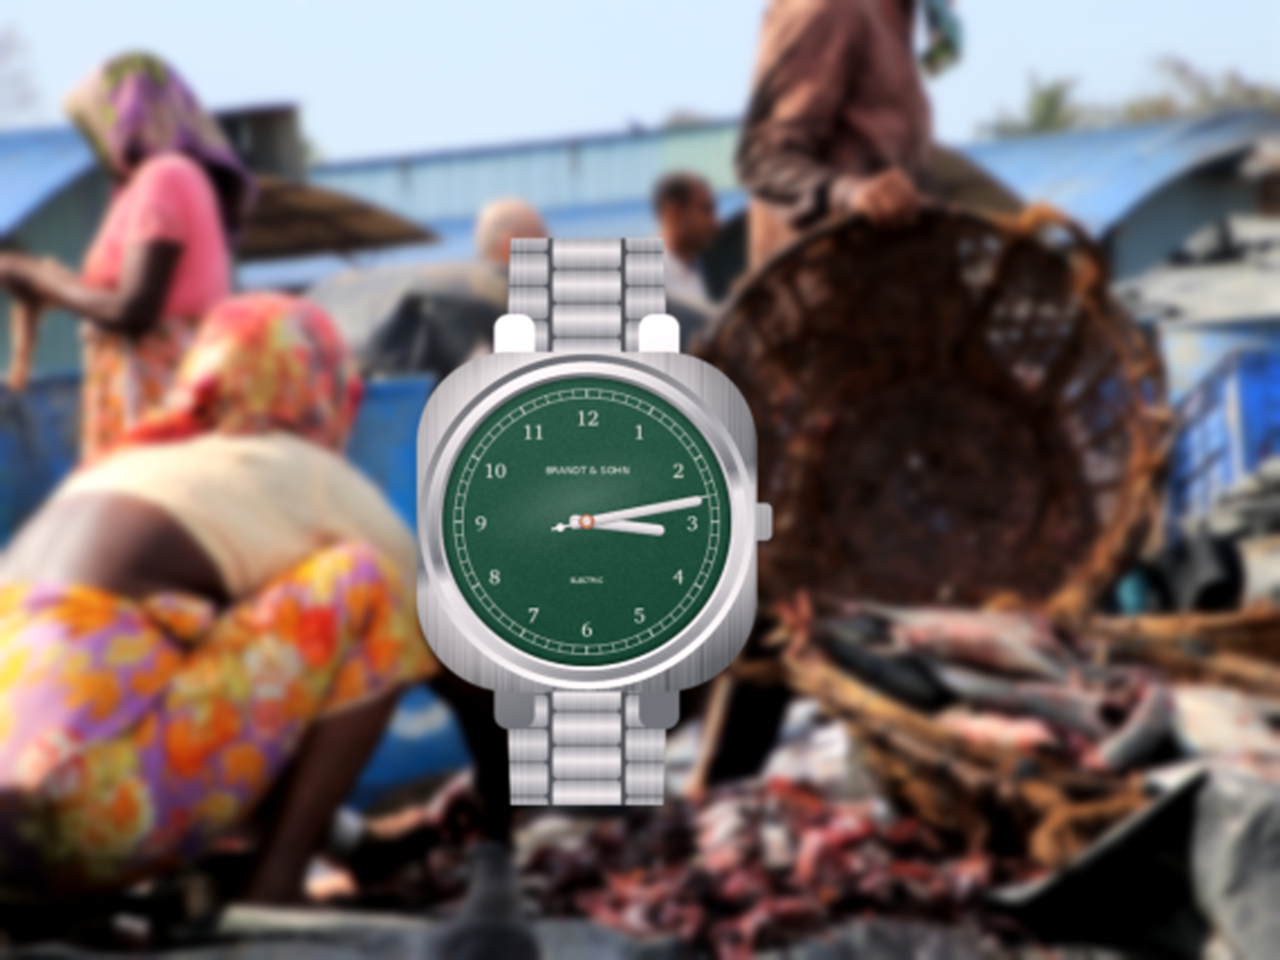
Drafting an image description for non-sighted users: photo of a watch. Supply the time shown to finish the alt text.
3:13:13
